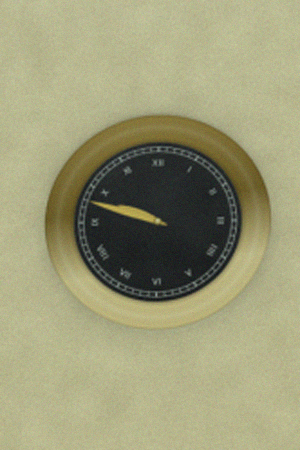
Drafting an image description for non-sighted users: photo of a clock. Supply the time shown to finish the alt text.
9:48
